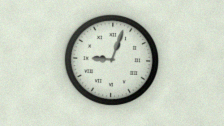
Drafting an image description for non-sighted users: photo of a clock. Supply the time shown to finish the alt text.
9:03
